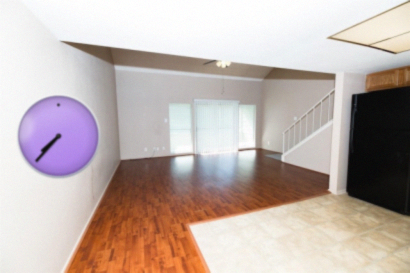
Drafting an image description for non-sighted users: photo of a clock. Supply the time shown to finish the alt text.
7:37
